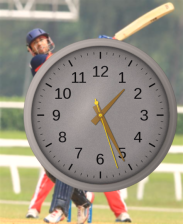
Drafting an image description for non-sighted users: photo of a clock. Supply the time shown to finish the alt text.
1:25:27
